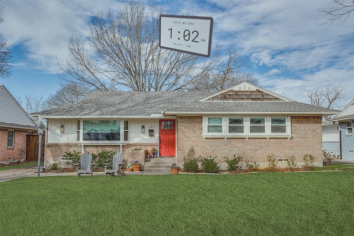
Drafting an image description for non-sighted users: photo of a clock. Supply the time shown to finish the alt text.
1:02
